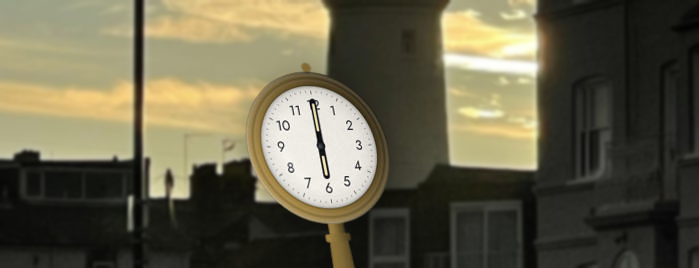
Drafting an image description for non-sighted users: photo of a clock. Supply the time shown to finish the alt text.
6:00
